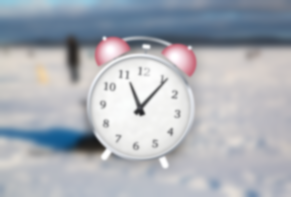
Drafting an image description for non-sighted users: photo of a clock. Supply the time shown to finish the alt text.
11:06
